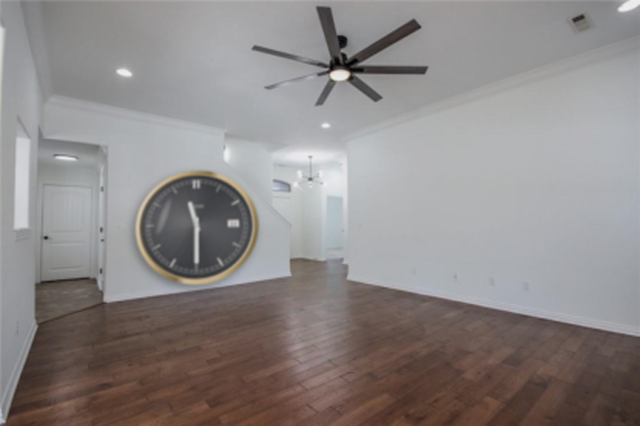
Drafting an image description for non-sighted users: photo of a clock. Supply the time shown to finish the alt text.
11:30
